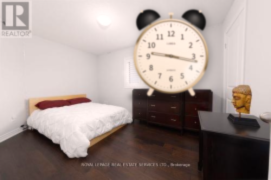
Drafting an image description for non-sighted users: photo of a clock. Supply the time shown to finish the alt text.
9:17
